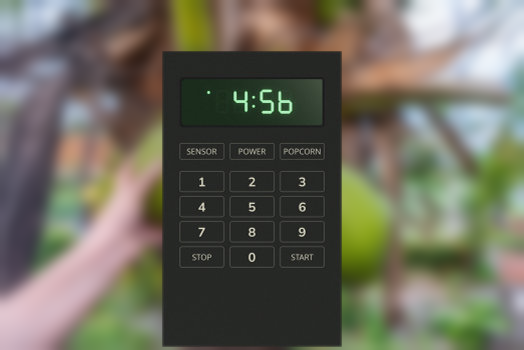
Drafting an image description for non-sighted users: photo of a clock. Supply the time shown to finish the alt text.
4:56
